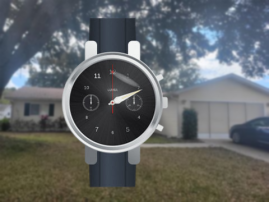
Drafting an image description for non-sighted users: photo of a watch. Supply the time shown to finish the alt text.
2:11
